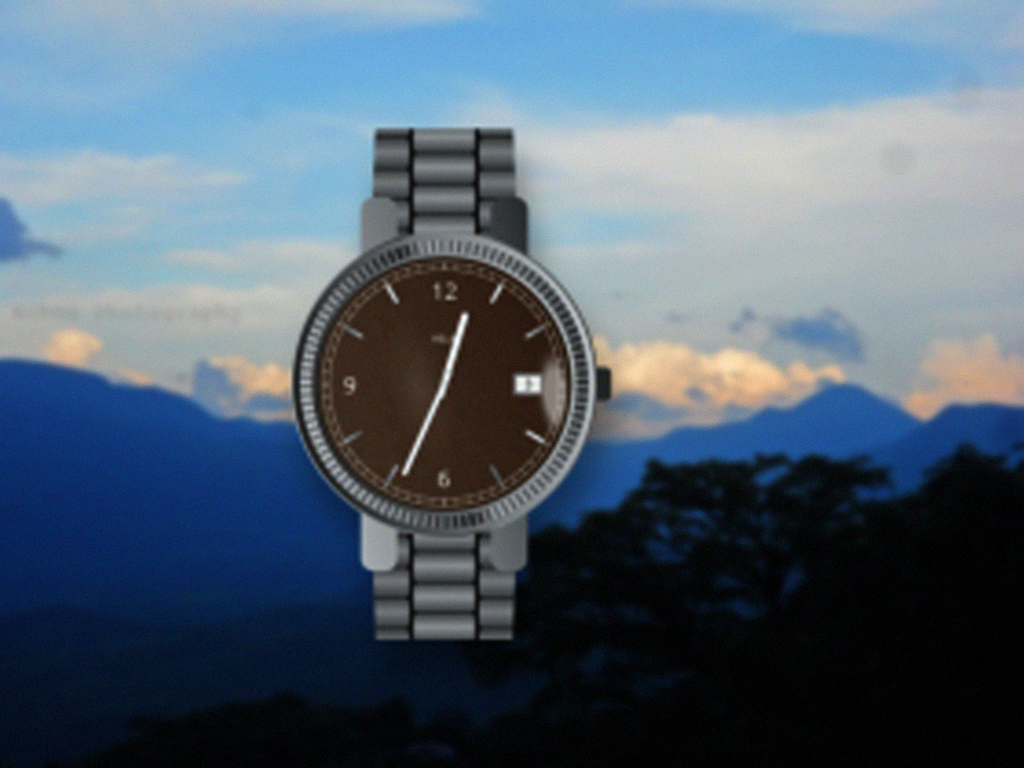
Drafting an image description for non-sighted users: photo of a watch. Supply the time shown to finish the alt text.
12:34
